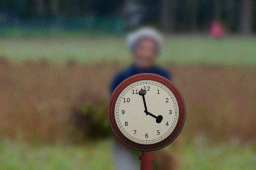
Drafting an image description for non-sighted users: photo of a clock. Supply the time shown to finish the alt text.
3:58
